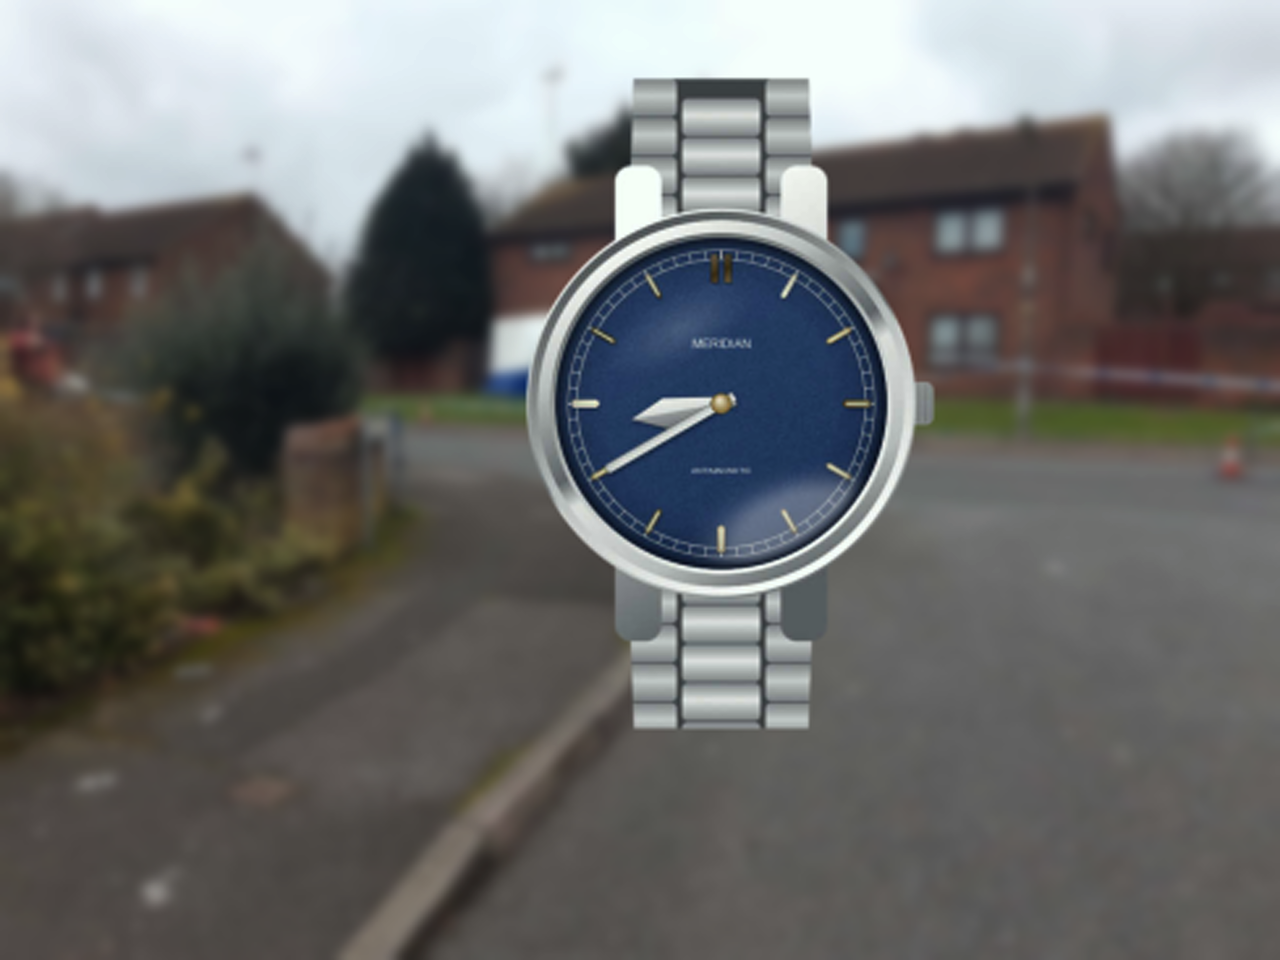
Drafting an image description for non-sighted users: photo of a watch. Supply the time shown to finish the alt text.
8:40
